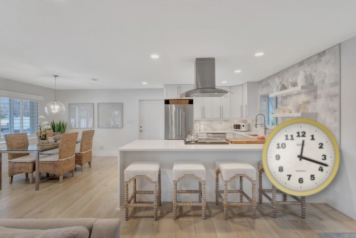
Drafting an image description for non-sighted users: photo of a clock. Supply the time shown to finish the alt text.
12:18
